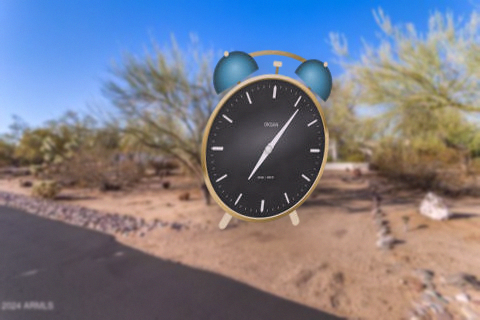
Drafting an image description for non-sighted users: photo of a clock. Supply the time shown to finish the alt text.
7:06
